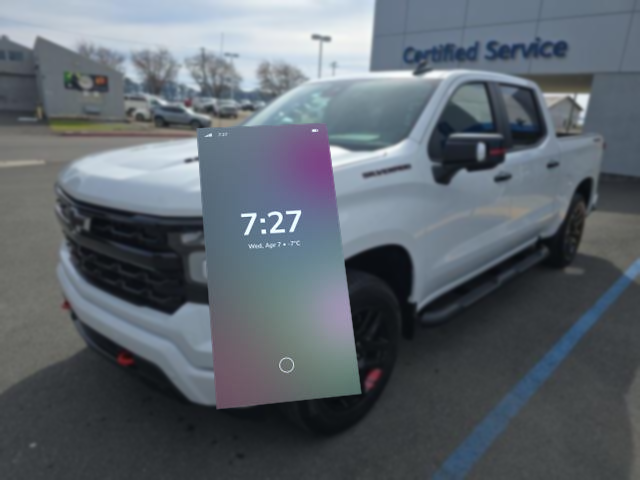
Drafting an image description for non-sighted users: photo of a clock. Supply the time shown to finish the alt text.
7:27
